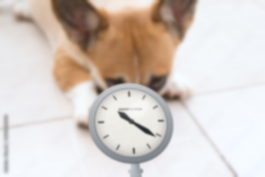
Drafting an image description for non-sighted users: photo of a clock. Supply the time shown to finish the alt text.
10:21
